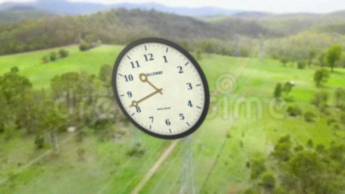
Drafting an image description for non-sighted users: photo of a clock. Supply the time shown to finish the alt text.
10:42
